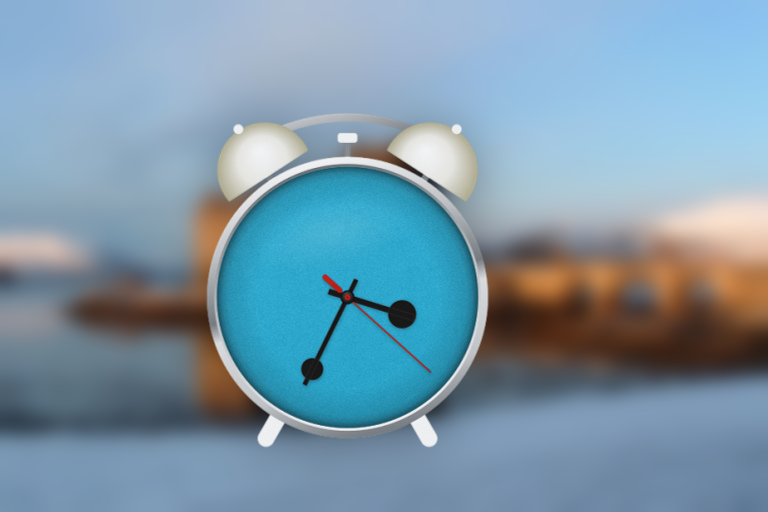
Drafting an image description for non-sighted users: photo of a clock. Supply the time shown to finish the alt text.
3:34:22
